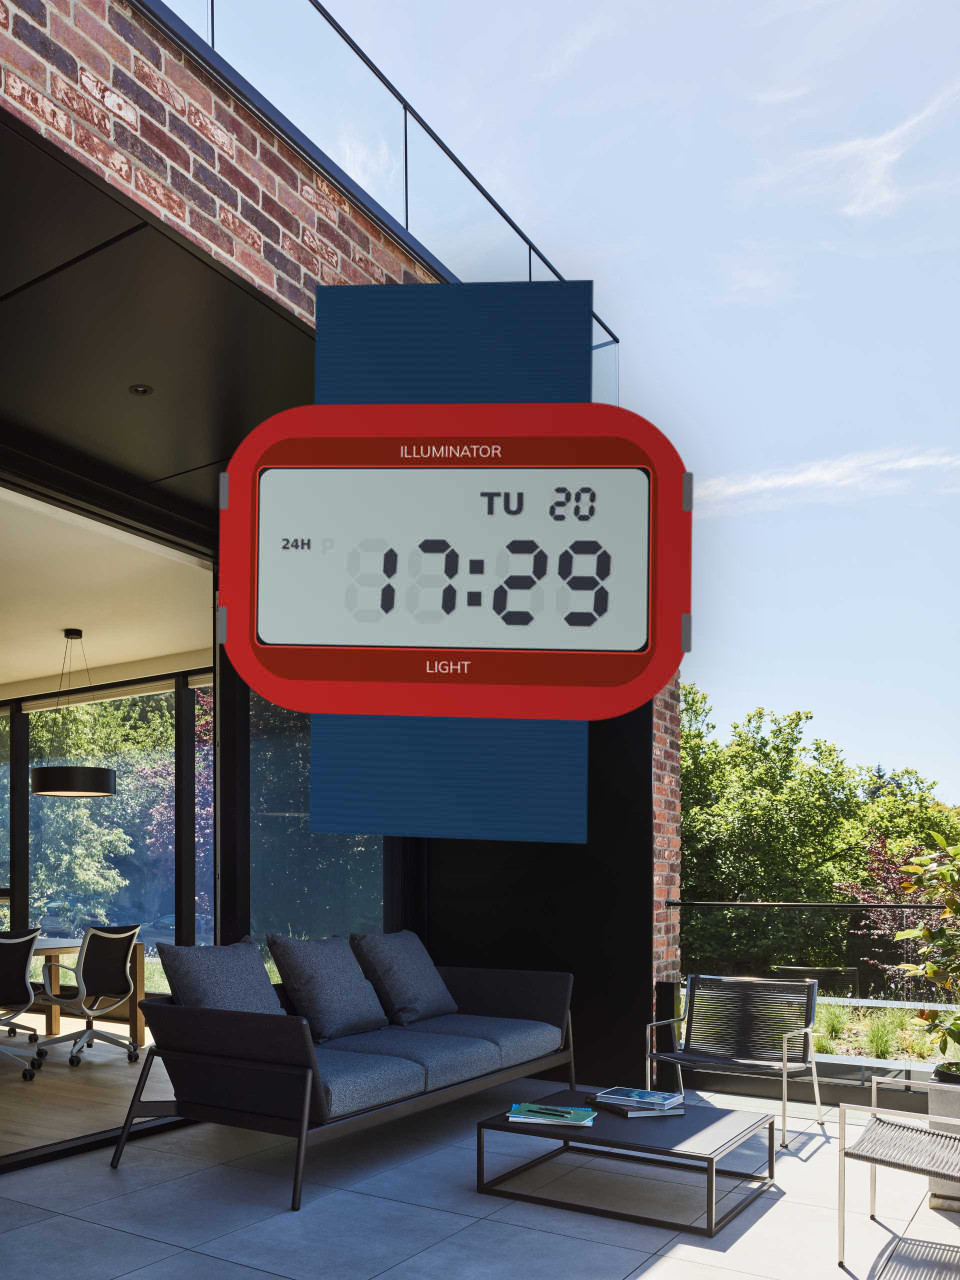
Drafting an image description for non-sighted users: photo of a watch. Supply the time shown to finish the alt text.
17:29
